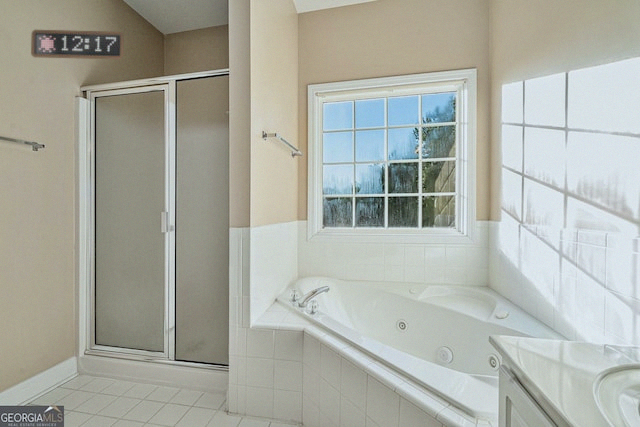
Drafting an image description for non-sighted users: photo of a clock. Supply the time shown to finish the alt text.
12:17
